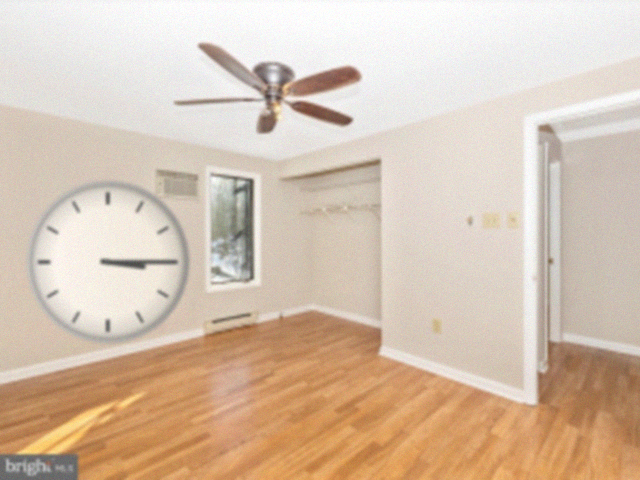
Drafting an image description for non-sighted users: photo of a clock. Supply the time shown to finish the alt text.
3:15
